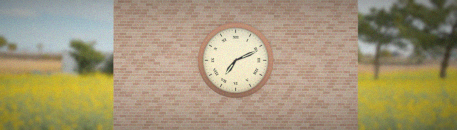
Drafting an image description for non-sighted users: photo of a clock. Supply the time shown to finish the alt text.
7:11
